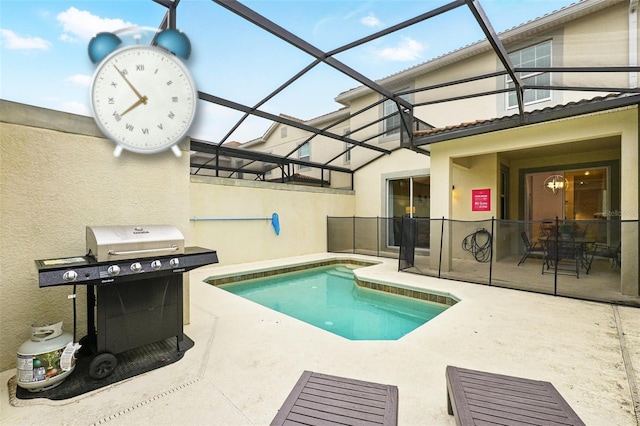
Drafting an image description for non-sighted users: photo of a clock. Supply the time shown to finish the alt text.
7:54
